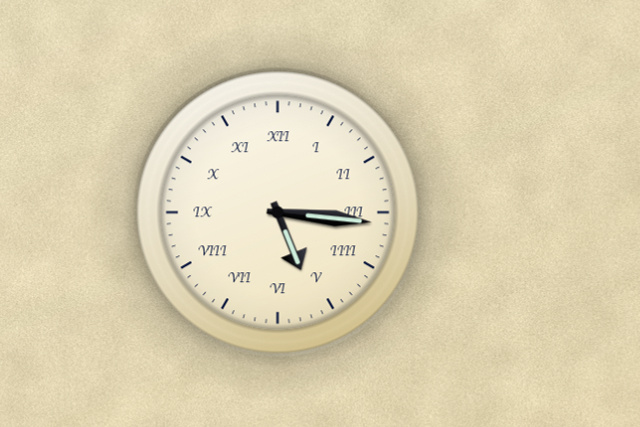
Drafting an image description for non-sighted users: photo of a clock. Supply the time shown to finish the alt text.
5:16
